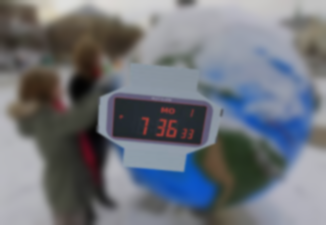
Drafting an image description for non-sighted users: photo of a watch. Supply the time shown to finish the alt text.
7:36
